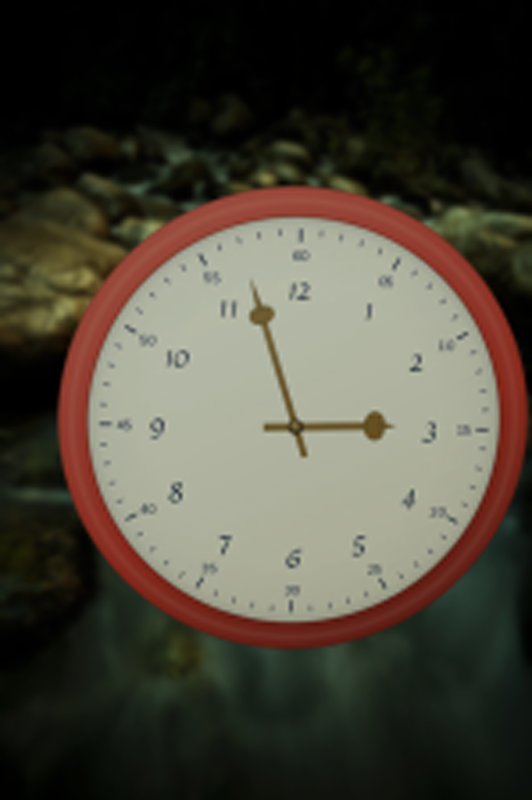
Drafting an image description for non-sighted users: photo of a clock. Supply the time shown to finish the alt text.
2:57
